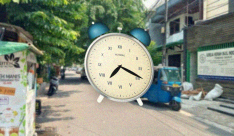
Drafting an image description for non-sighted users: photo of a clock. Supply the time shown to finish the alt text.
7:19
